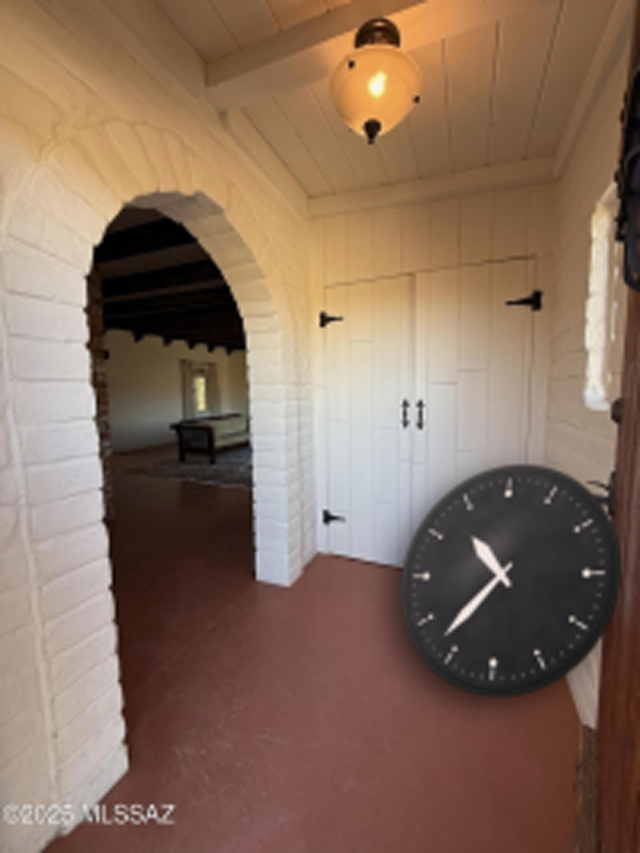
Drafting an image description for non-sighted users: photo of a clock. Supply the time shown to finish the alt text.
10:37
